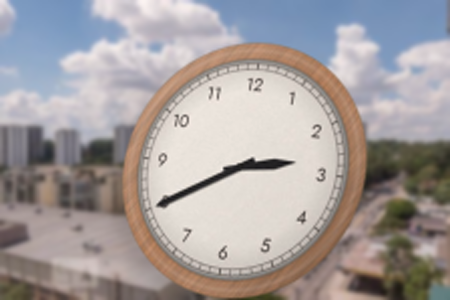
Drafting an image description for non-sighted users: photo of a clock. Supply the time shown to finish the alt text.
2:40
